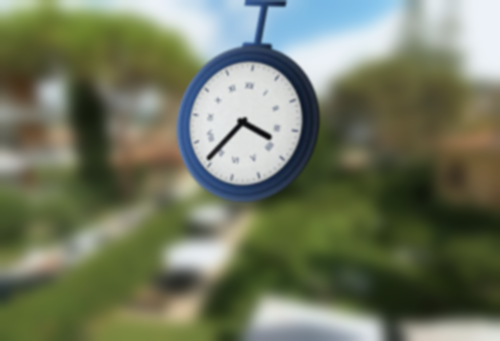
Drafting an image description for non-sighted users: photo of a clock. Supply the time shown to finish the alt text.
3:36
